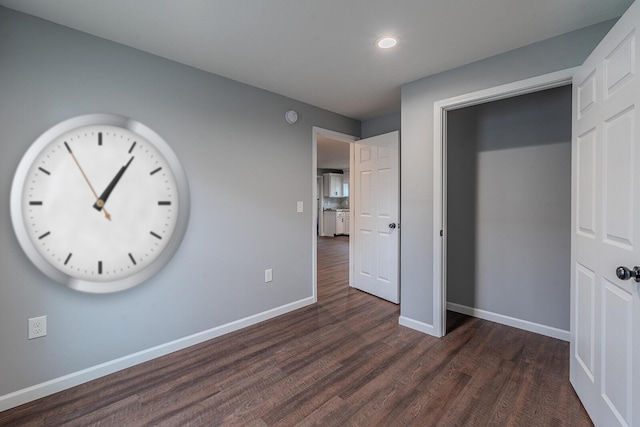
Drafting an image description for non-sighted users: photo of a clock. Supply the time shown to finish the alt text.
1:05:55
